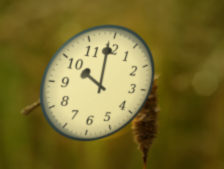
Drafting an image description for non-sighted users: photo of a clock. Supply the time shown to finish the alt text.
9:59
